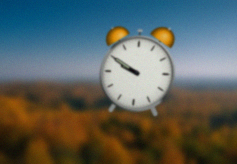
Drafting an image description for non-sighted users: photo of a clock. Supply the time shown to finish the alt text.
9:50
